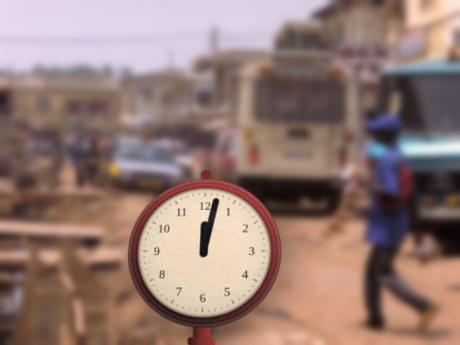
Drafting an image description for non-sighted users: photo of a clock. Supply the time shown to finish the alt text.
12:02
